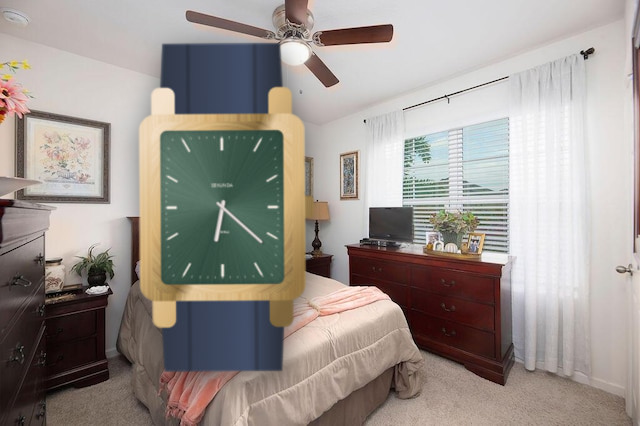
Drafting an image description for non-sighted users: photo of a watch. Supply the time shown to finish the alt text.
6:22
